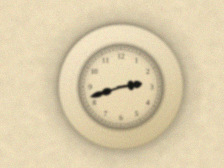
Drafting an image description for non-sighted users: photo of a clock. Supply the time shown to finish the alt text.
2:42
